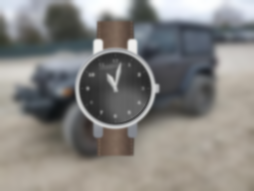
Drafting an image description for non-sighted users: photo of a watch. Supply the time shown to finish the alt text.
11:02
